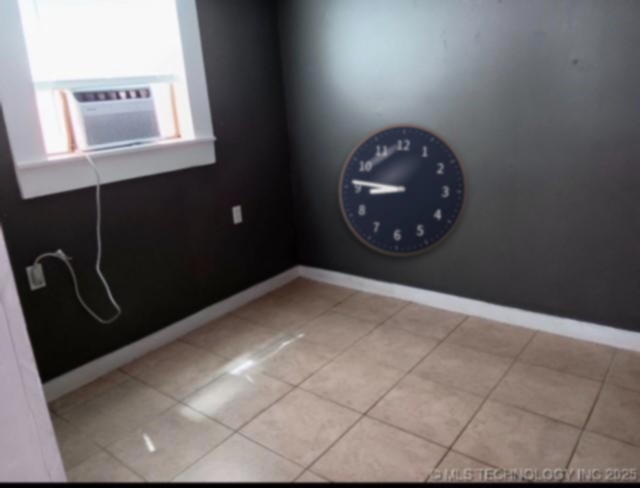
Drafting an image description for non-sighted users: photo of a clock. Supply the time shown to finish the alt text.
8:46
